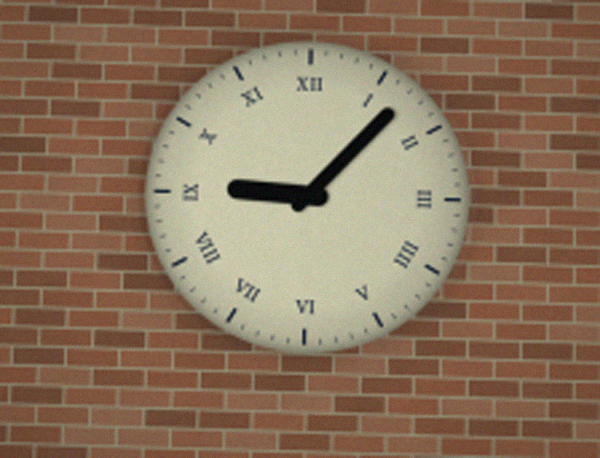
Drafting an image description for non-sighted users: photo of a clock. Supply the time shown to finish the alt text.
9:07
